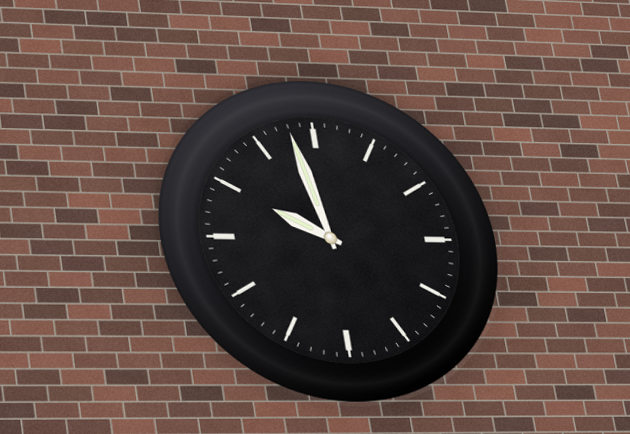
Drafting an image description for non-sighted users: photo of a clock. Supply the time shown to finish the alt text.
9:58
